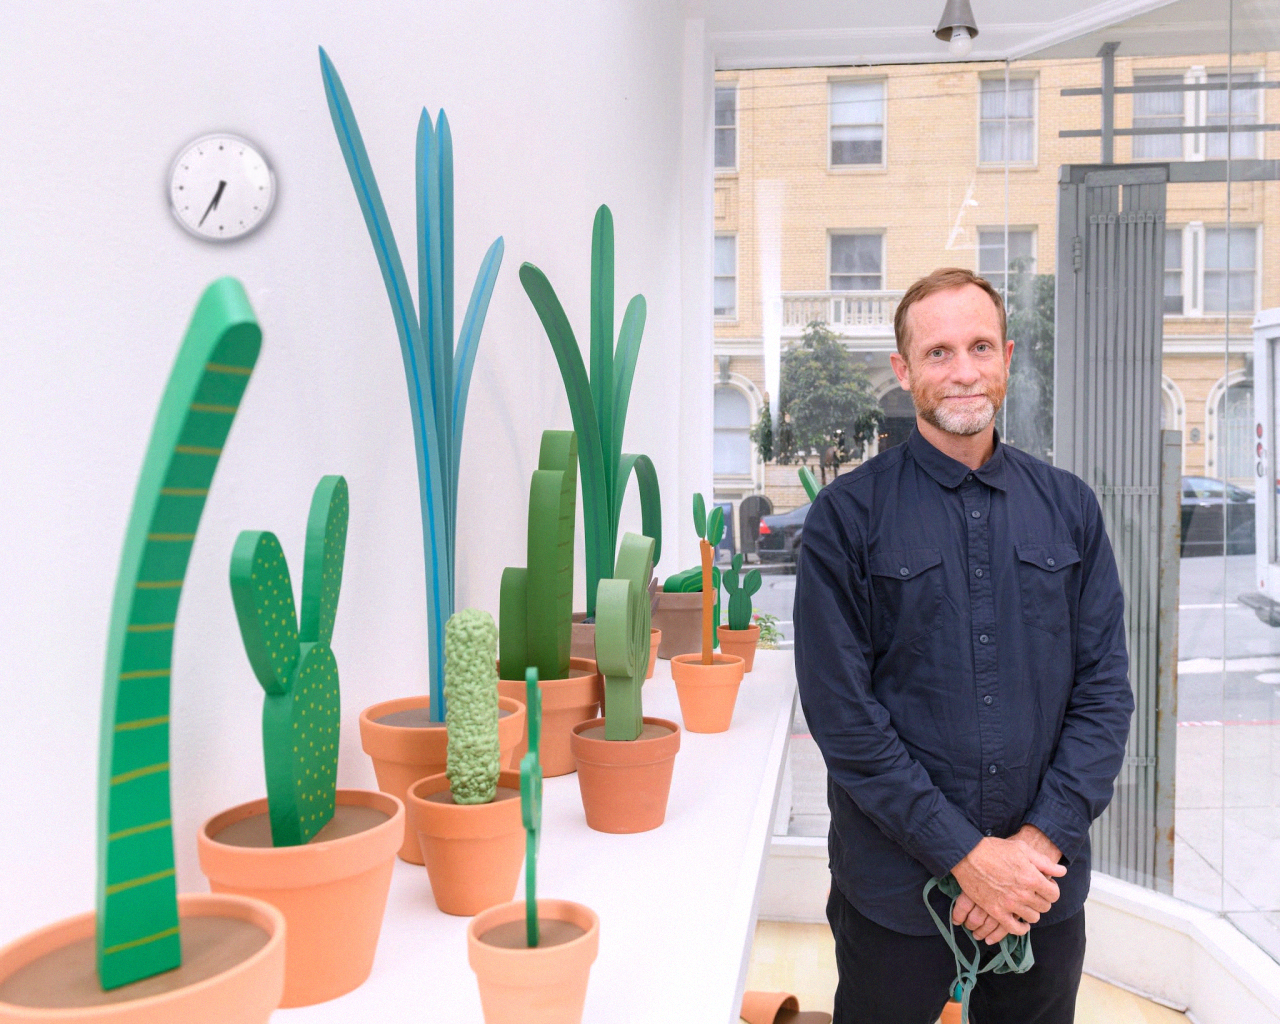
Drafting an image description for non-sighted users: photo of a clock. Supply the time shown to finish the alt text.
6:35
